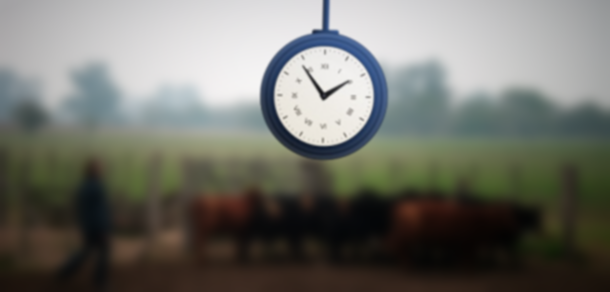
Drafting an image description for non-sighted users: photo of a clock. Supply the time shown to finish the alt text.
1:54
